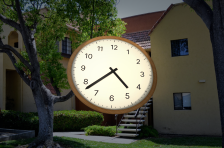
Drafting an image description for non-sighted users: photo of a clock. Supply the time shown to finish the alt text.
4:38
